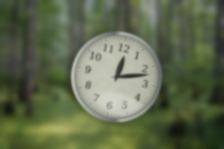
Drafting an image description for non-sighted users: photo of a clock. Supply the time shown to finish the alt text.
12:12
